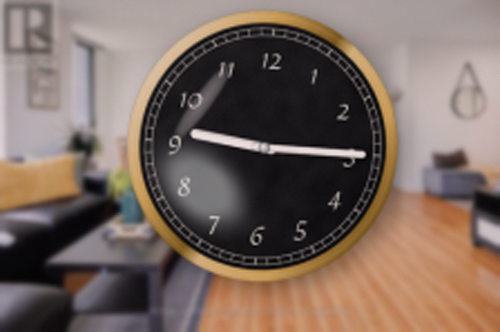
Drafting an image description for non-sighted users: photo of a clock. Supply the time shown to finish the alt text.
9:15
